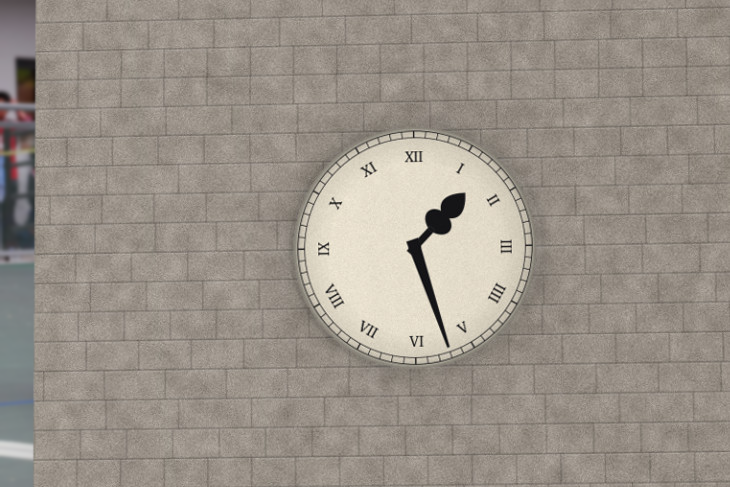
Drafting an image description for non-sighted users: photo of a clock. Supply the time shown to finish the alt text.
1:27
